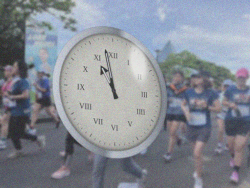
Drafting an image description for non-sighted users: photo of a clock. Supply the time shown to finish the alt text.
10:58
